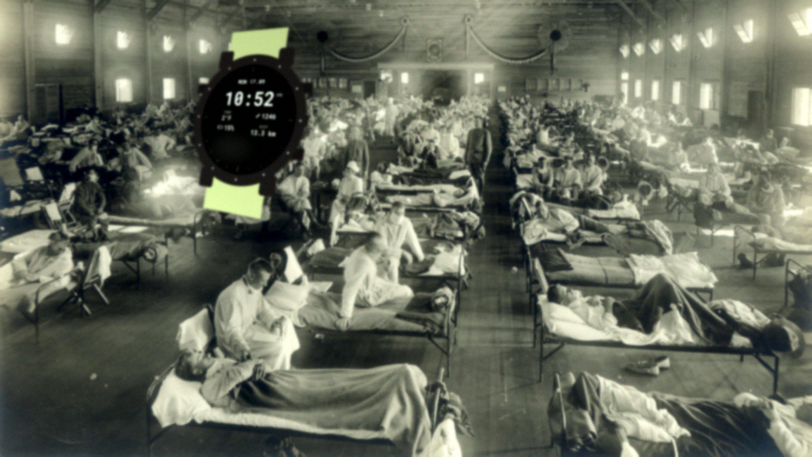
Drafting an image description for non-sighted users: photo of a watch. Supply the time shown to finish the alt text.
10:52
